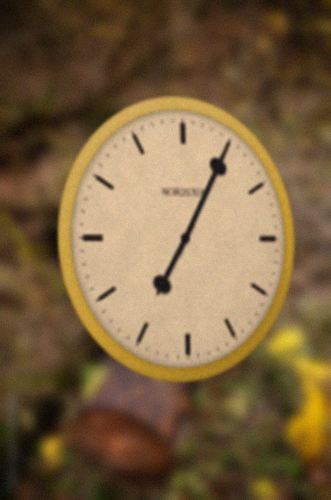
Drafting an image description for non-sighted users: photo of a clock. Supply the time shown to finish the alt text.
7:05
